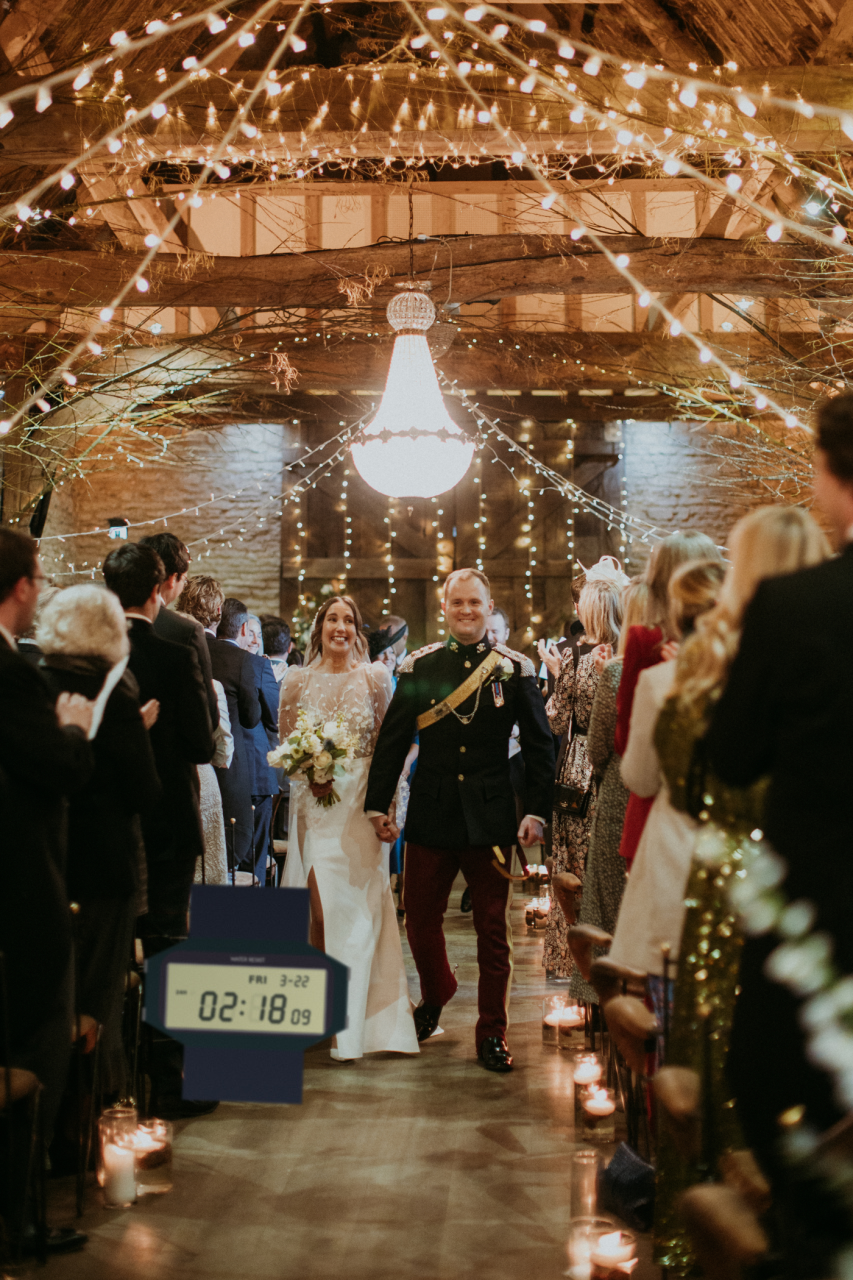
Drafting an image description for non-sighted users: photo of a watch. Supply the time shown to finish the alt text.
2:18:09
